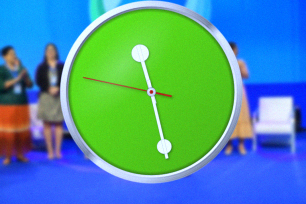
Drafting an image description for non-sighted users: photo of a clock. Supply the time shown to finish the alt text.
11:27:47
